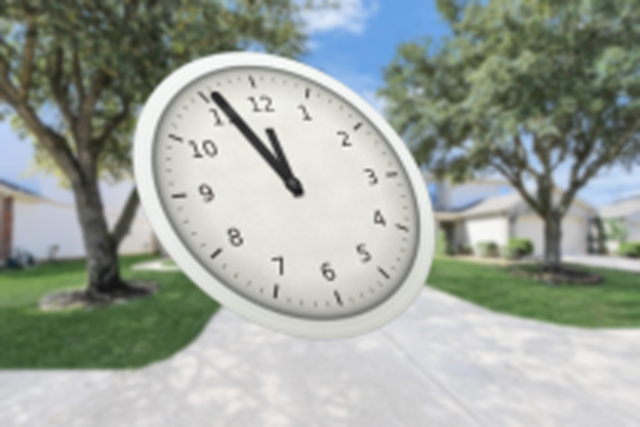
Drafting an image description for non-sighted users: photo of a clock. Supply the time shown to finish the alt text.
11:56
